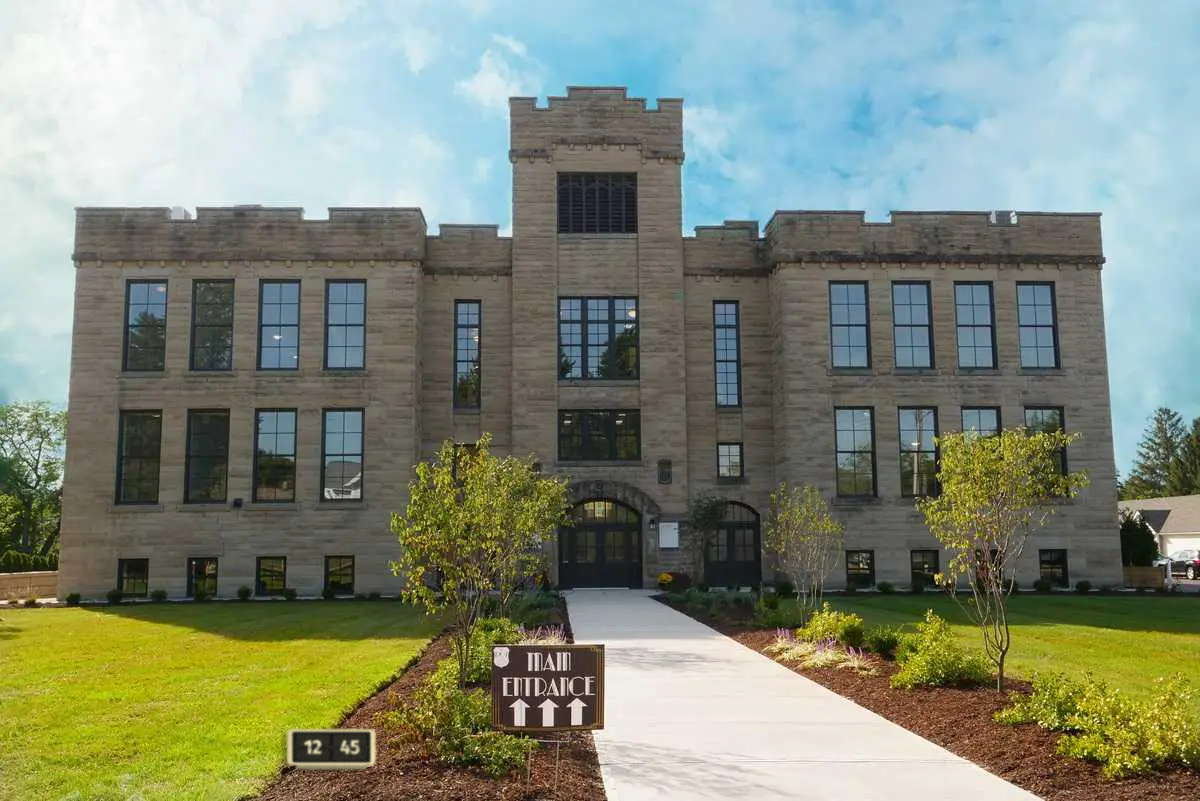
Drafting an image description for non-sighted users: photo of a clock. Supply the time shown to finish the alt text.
12:45
